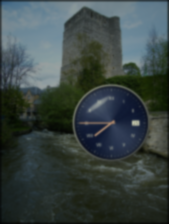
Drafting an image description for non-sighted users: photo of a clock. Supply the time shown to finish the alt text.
7:45
